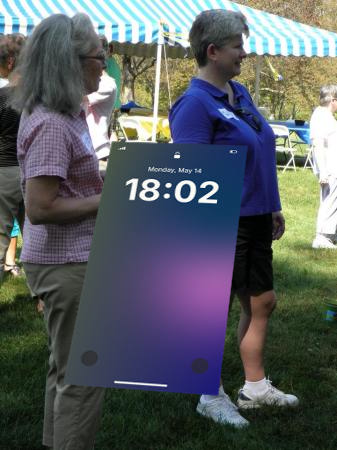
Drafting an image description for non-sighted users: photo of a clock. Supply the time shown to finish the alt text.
18:02
